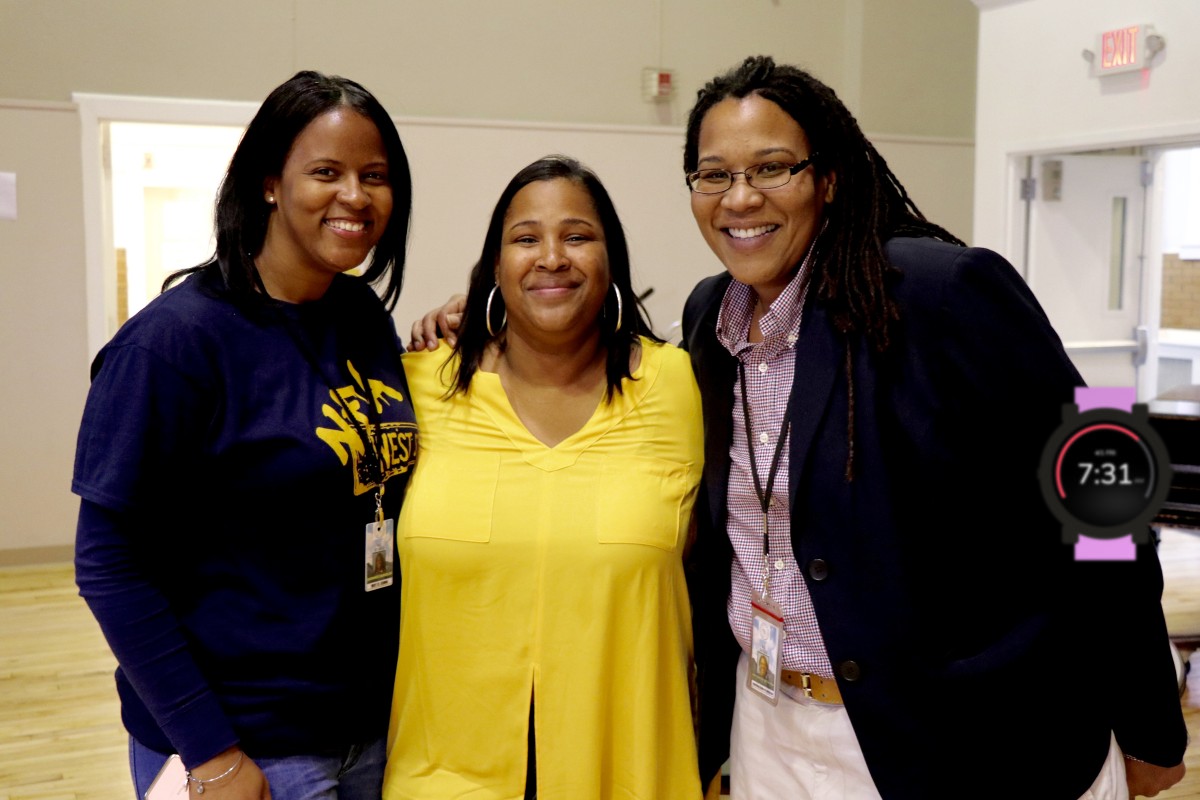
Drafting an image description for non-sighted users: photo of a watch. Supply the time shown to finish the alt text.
7:31
